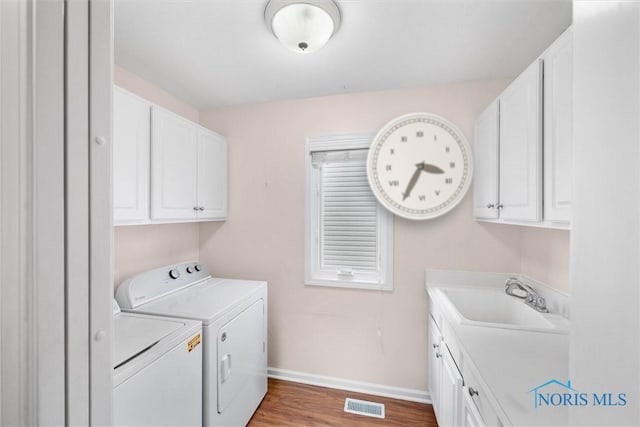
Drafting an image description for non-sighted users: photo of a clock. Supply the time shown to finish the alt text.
3:35
